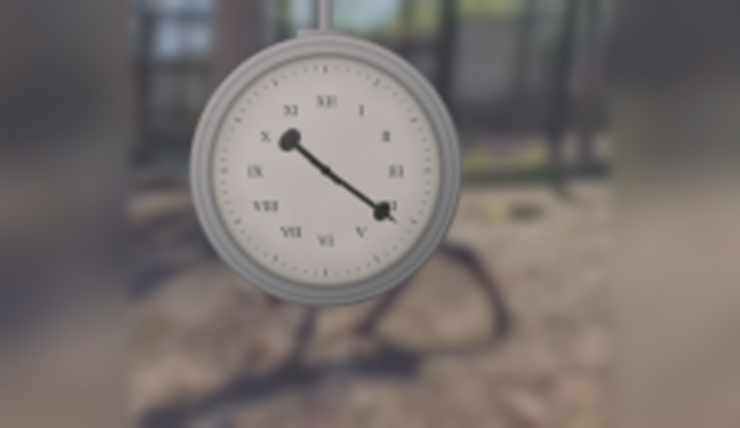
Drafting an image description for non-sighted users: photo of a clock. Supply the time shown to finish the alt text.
10:21
